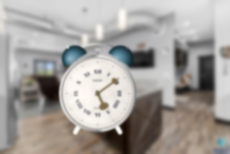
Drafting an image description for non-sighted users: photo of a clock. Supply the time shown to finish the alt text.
5:09
